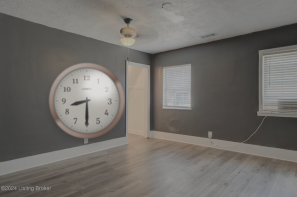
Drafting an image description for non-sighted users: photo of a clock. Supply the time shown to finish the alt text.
8:30
